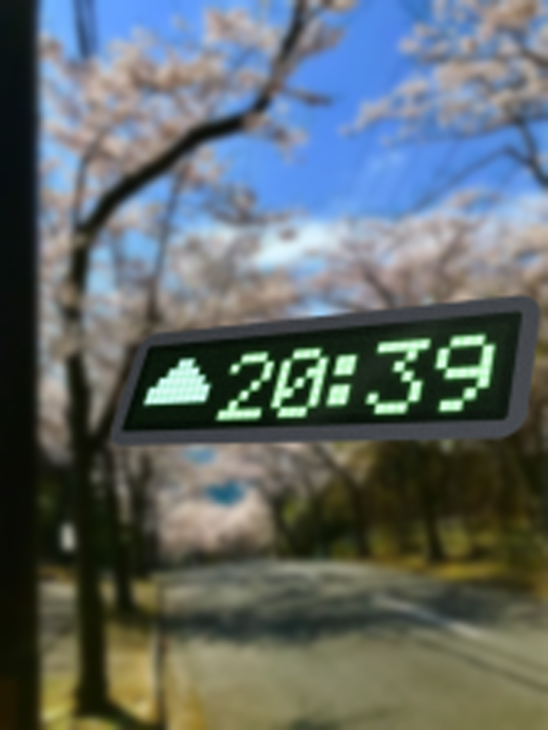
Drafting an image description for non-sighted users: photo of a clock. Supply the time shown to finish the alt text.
20:39
